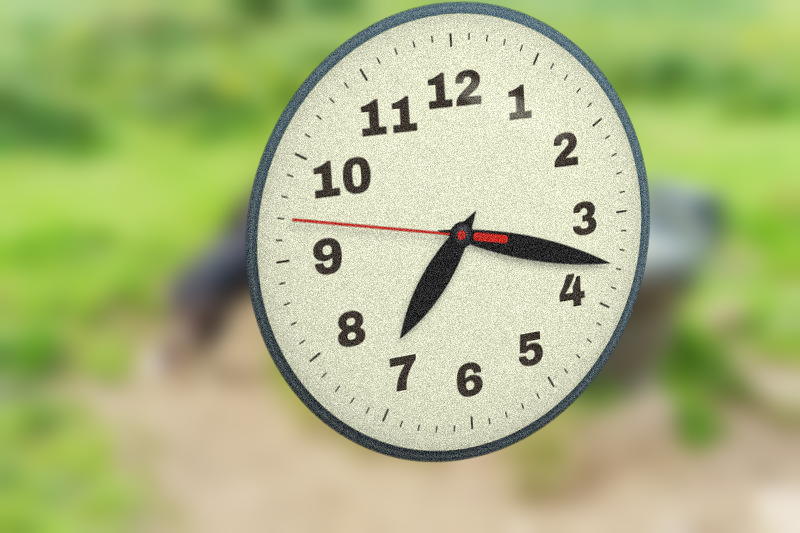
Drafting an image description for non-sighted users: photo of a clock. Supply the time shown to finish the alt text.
7:17:47
